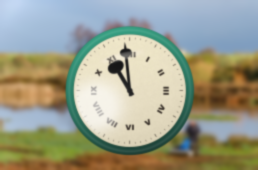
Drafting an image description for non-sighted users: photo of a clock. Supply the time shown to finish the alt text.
10:59
